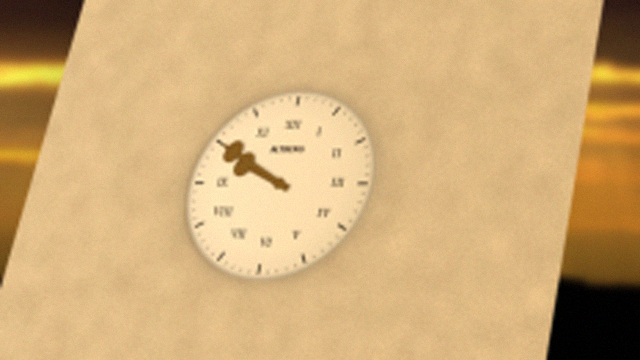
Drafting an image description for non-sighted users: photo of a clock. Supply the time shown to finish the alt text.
9:50
